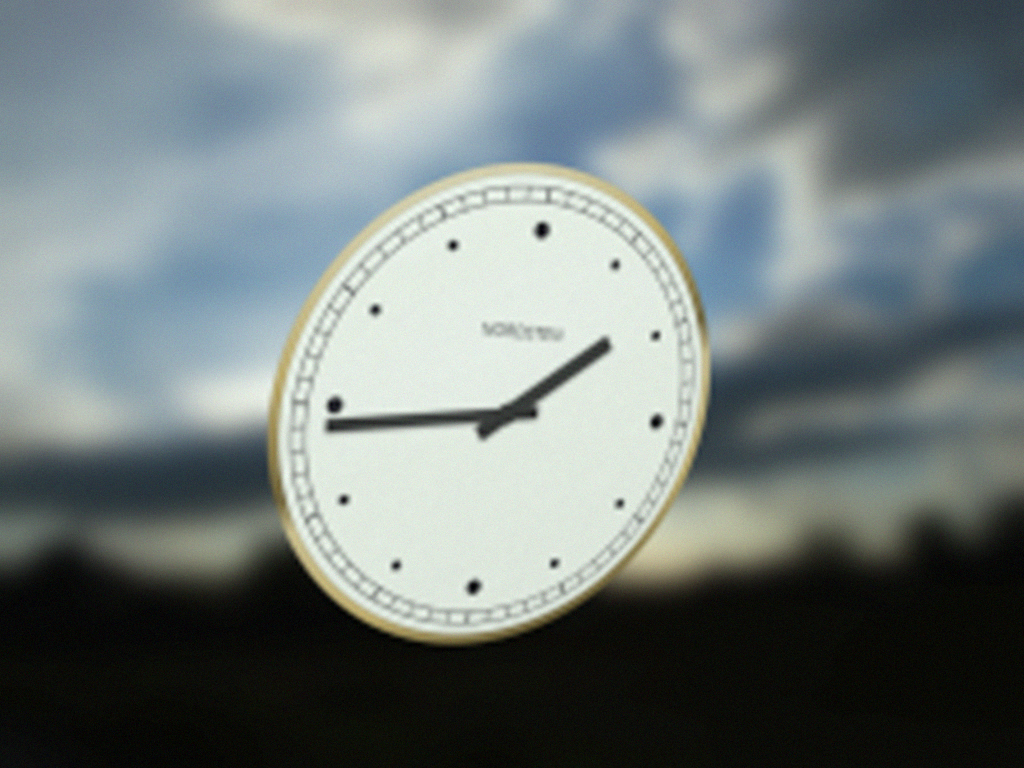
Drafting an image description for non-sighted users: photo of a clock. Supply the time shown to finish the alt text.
1:44
